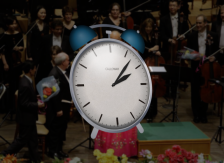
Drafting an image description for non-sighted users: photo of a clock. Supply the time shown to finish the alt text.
2:07
